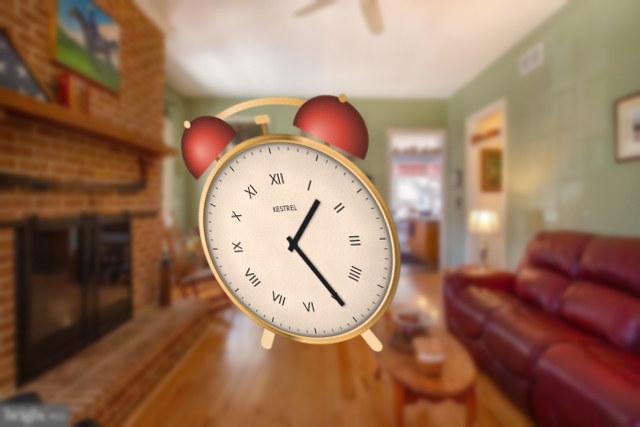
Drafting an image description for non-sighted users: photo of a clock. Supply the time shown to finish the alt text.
1:25
